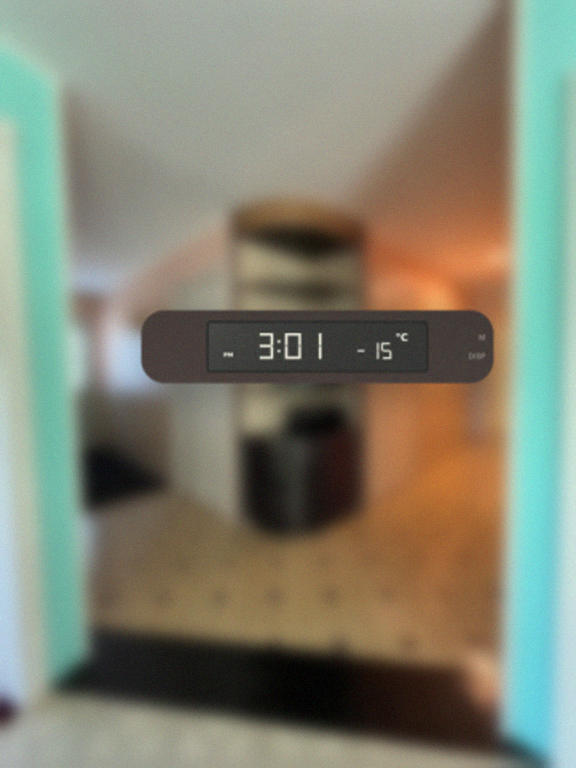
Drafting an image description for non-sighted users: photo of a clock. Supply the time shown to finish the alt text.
3:01
